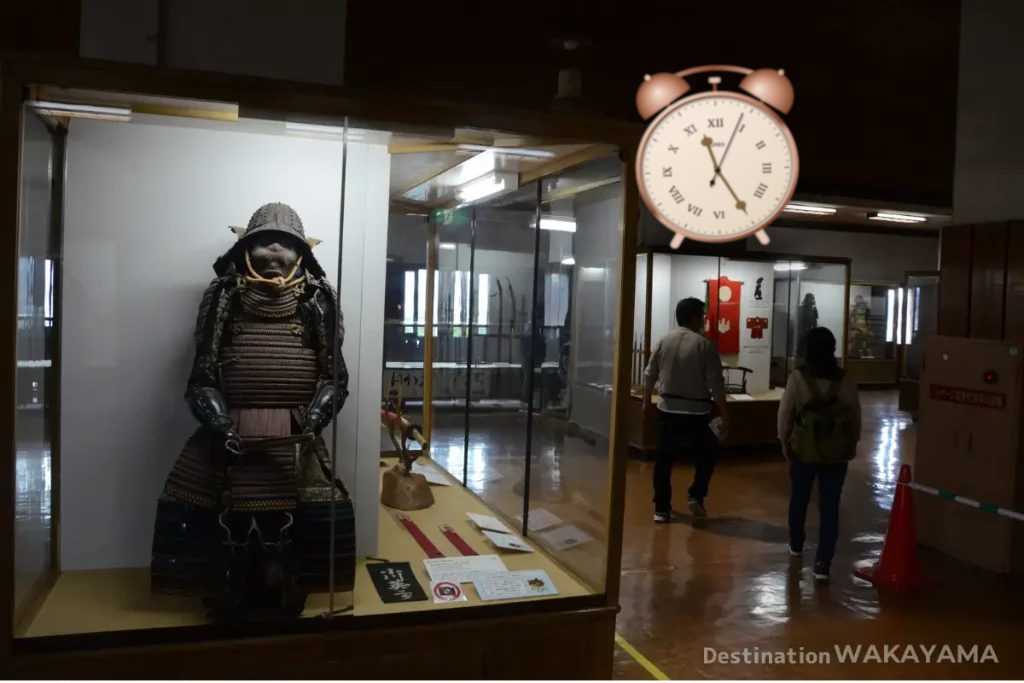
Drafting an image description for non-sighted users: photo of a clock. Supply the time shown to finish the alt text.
11:25:04
